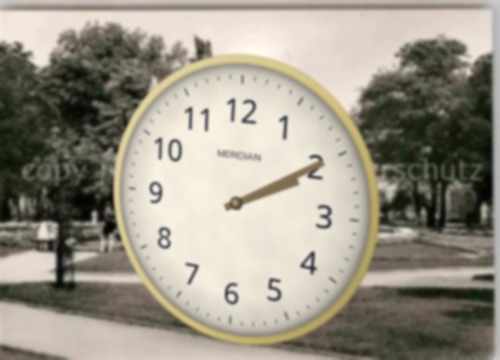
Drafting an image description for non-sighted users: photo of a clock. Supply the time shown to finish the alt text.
2:10
